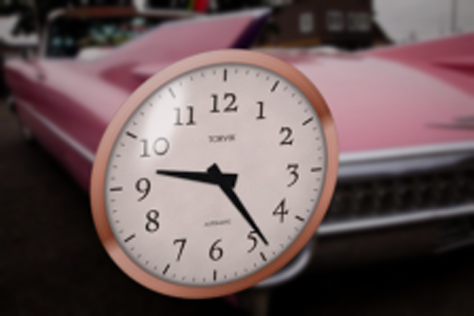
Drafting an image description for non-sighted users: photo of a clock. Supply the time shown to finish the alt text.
9:24
